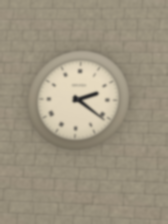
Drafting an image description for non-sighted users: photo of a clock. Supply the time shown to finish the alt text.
2:21
